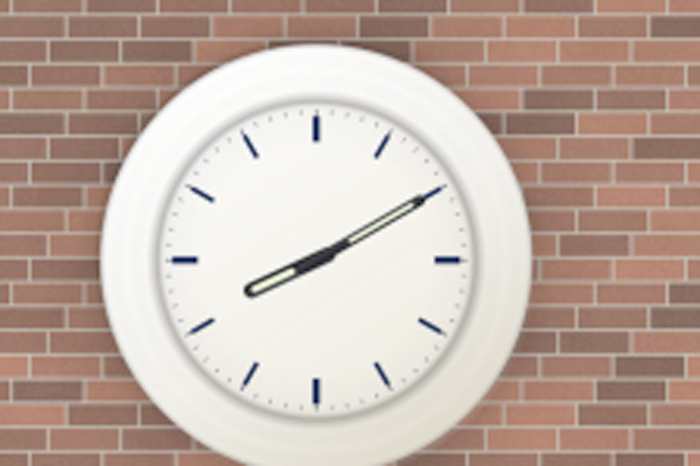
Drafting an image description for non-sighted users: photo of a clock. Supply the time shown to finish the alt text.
8:10
